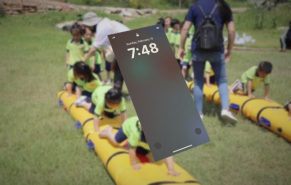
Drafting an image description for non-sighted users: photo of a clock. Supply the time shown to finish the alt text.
7:48
